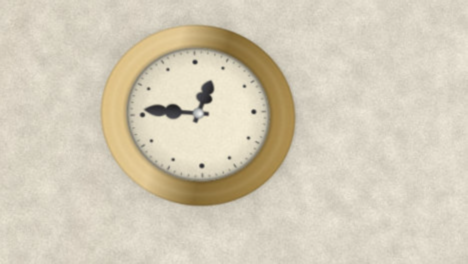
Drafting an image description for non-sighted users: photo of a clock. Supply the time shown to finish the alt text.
12:46
